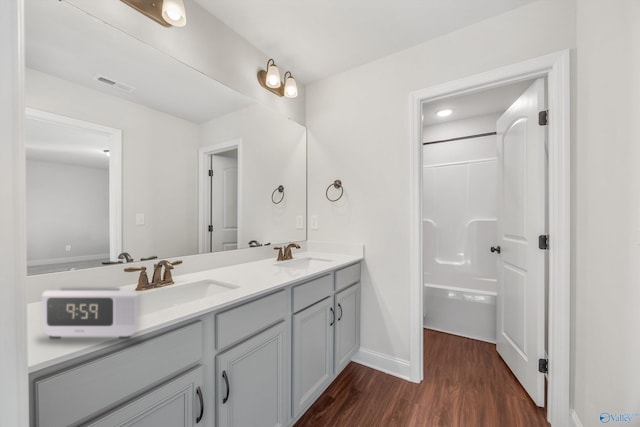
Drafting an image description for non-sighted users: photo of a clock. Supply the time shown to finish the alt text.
9:59
